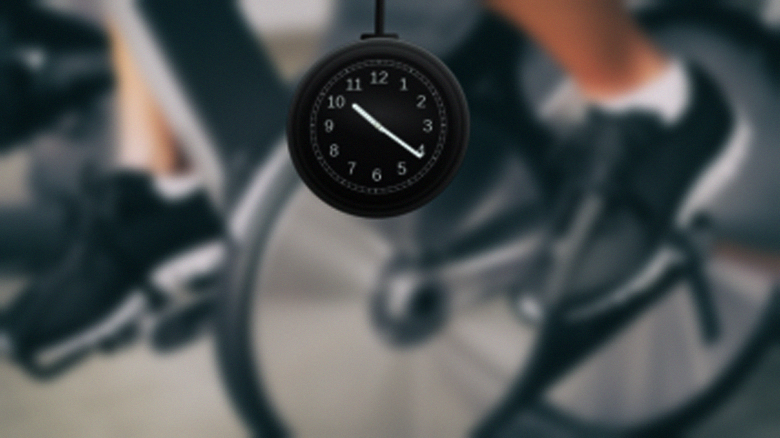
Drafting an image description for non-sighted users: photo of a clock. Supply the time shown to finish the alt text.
10:21
